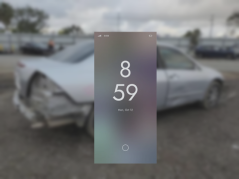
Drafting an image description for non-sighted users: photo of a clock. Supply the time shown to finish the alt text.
8:59
